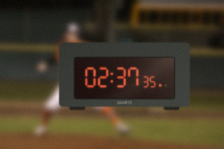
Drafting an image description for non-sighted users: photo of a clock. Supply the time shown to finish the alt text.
2:37:35
